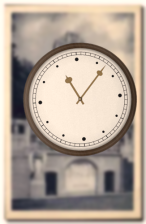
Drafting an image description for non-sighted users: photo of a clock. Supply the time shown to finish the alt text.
11:07
